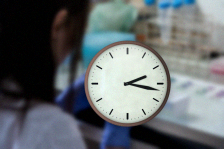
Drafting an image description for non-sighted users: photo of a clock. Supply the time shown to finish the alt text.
2:17
